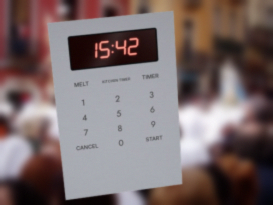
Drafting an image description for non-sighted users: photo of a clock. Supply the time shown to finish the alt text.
15:42
